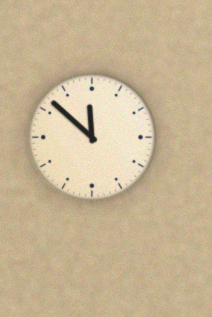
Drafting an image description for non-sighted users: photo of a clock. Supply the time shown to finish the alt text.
11:52
